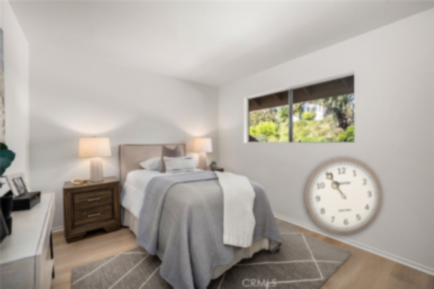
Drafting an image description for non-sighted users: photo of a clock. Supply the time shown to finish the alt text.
10:55
